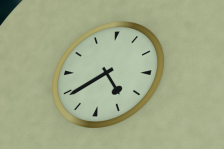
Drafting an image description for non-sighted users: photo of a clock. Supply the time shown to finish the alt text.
4:39
